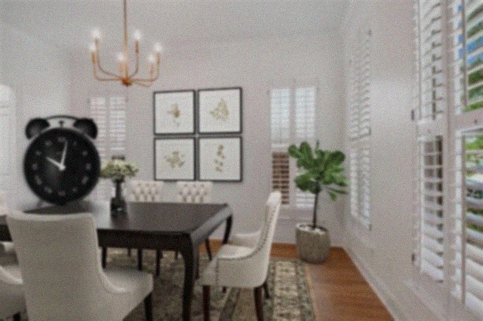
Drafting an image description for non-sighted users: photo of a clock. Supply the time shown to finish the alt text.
10:02
